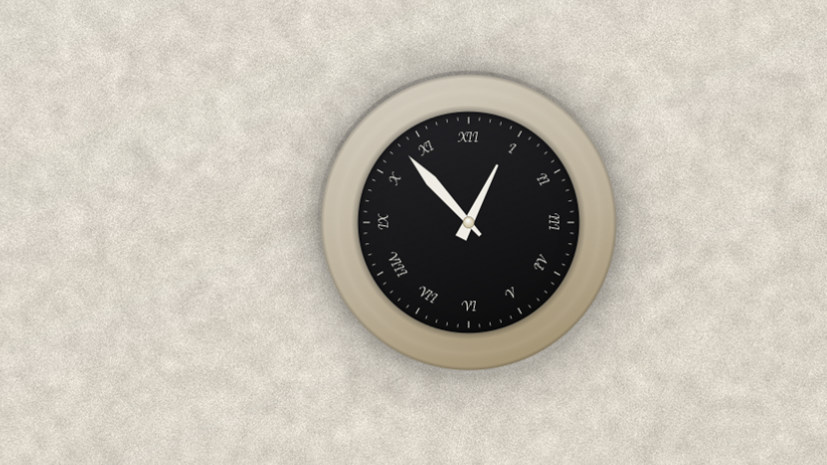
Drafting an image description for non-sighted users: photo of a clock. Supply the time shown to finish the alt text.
12:53
